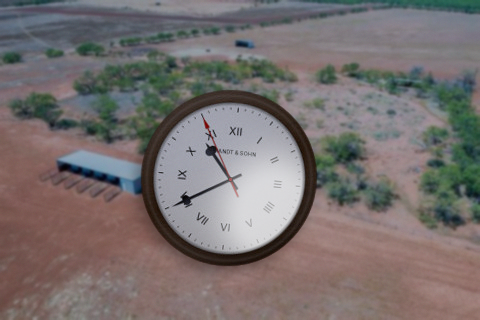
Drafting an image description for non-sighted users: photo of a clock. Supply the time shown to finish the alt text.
10:39:55
